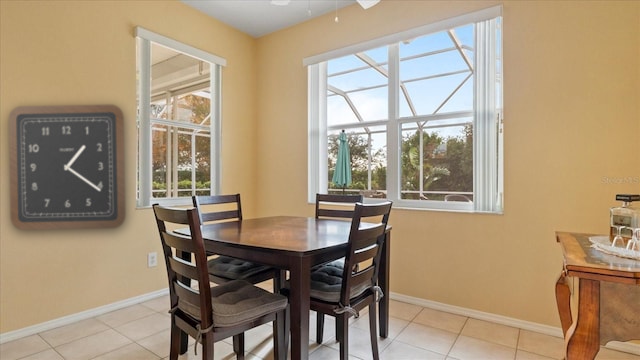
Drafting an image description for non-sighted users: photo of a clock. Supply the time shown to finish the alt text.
1:21
